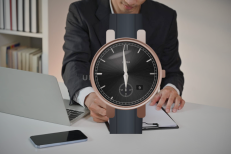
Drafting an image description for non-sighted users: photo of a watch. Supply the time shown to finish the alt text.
5:59
